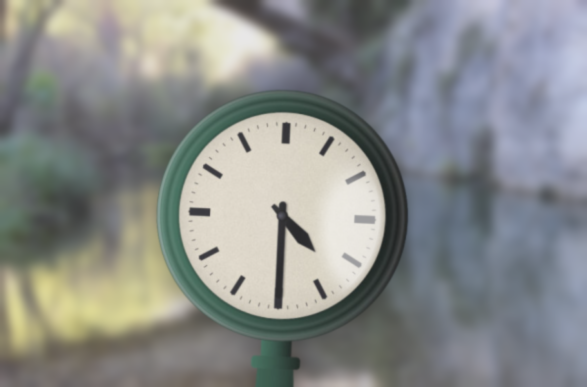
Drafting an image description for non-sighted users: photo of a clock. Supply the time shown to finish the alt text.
4:30
